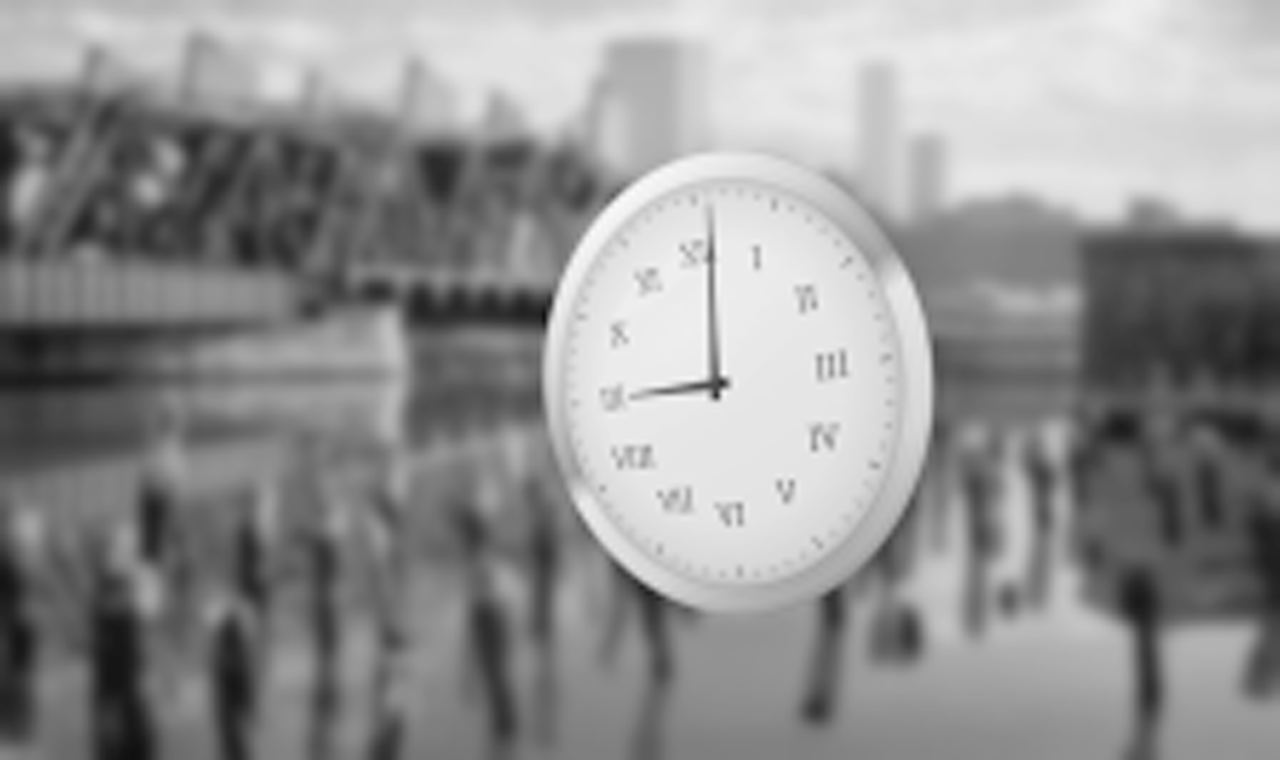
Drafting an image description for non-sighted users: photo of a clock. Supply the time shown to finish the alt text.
9:01
